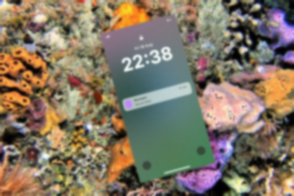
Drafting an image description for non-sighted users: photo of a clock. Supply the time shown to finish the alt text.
22:38
